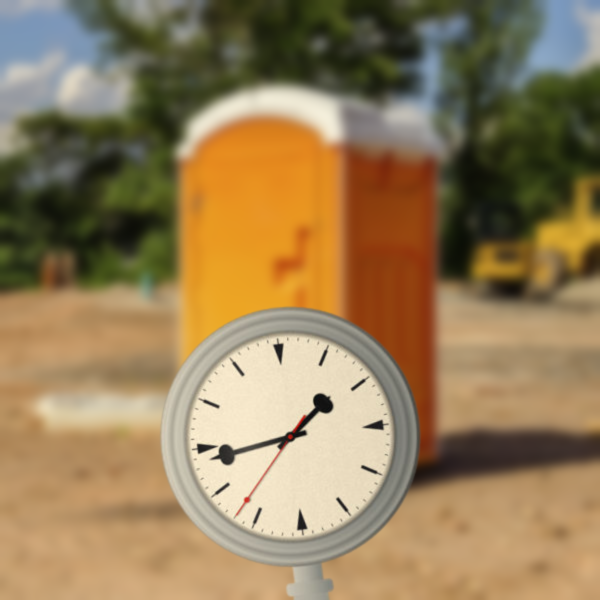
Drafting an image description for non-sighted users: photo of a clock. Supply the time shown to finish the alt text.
1:43:37
